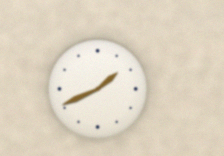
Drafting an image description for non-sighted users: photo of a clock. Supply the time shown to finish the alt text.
1:41
